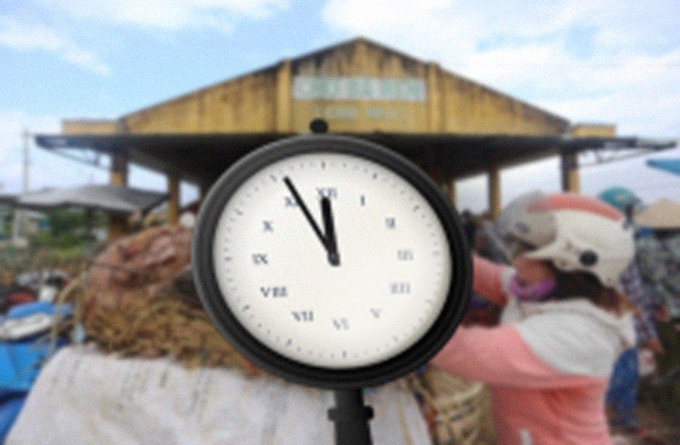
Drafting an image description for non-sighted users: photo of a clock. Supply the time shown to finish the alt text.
11:56
